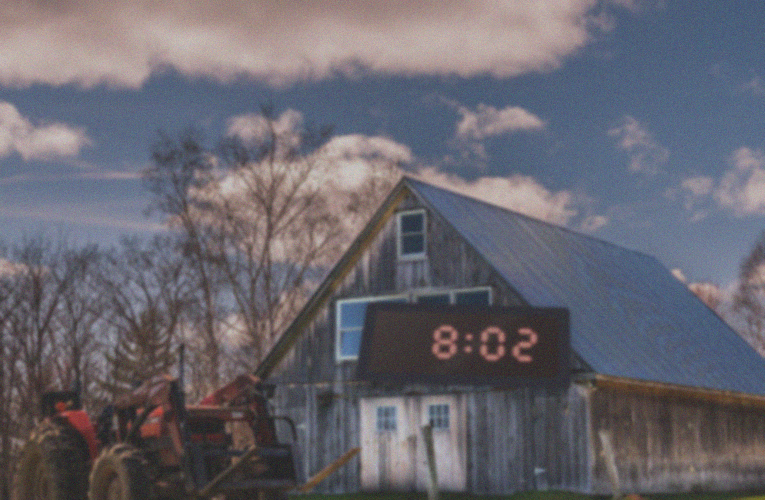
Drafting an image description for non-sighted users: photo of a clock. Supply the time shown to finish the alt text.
8:02
